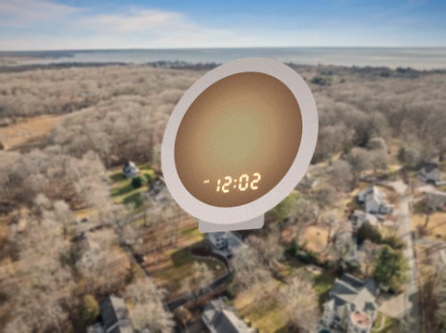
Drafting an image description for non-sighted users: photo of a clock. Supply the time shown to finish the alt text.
12:02
